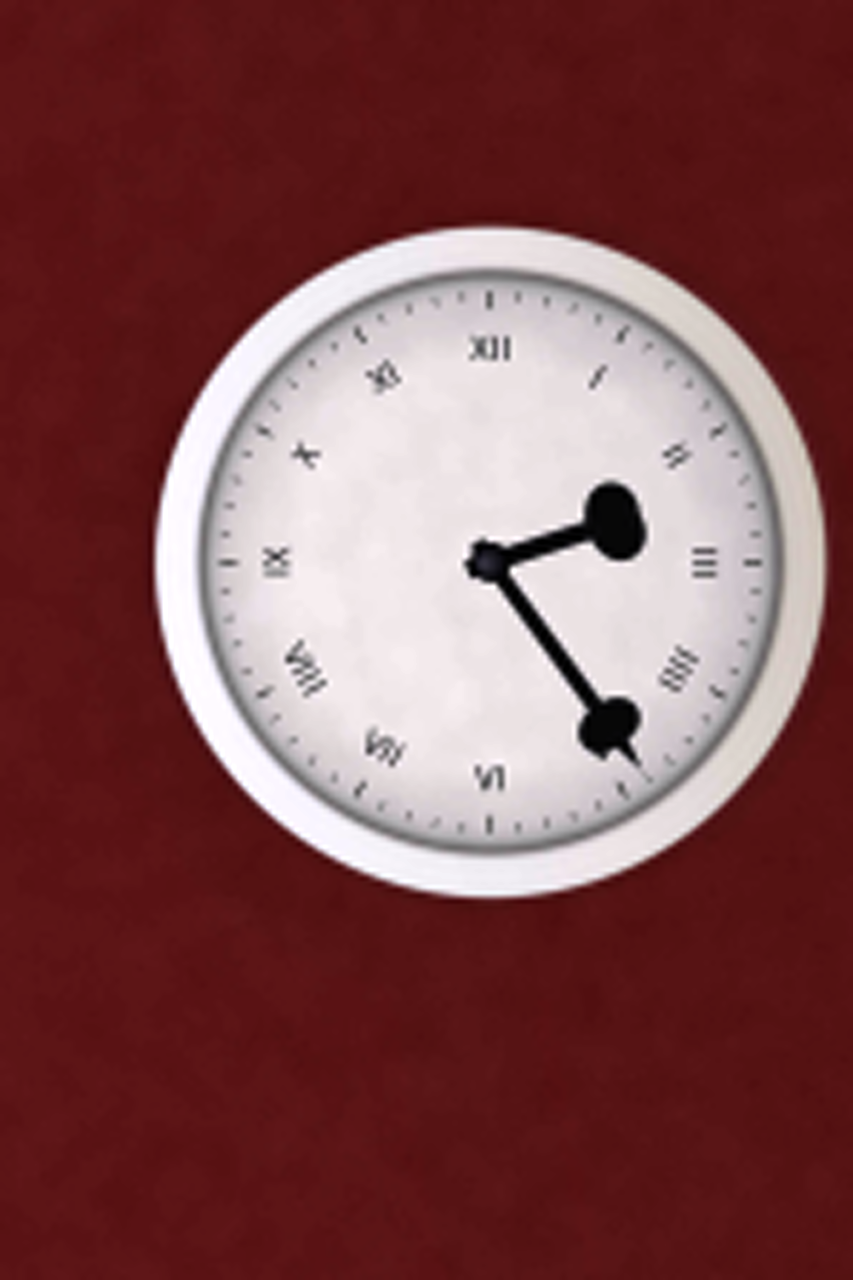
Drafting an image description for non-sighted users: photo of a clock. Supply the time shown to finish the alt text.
2:24
